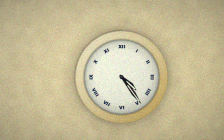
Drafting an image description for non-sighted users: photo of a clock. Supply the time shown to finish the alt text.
4:24
